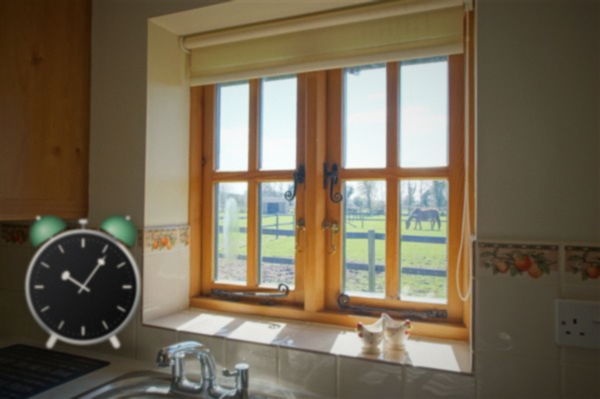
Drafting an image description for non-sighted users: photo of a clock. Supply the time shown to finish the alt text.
10:06
